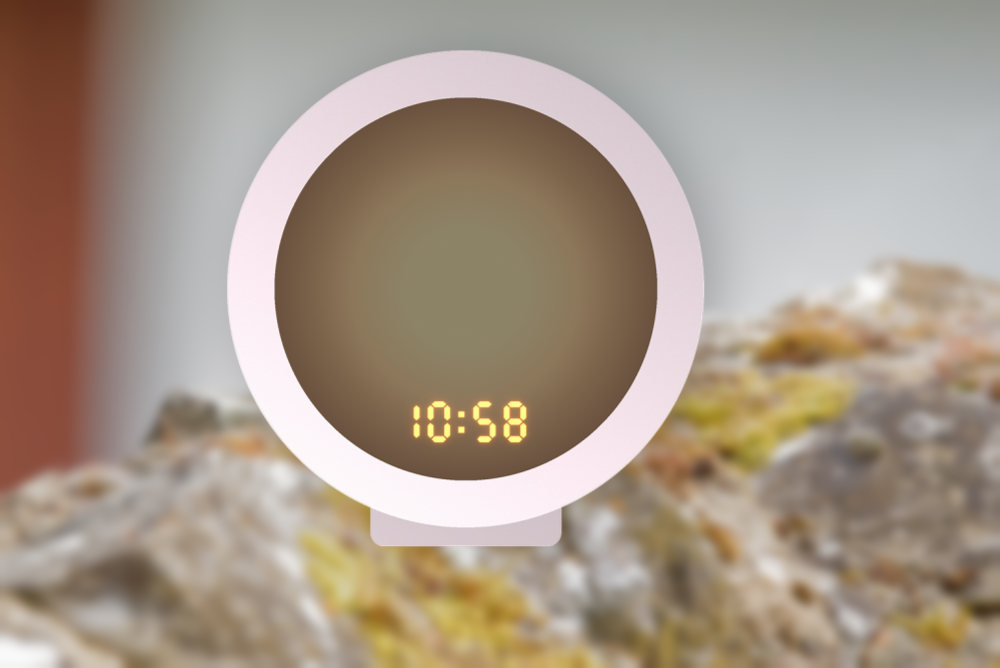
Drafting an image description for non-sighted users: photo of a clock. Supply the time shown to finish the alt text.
10:58
